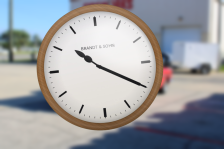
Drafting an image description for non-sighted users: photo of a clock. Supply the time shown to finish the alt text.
10:20
